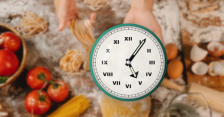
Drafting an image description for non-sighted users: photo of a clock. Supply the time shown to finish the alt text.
5:06
